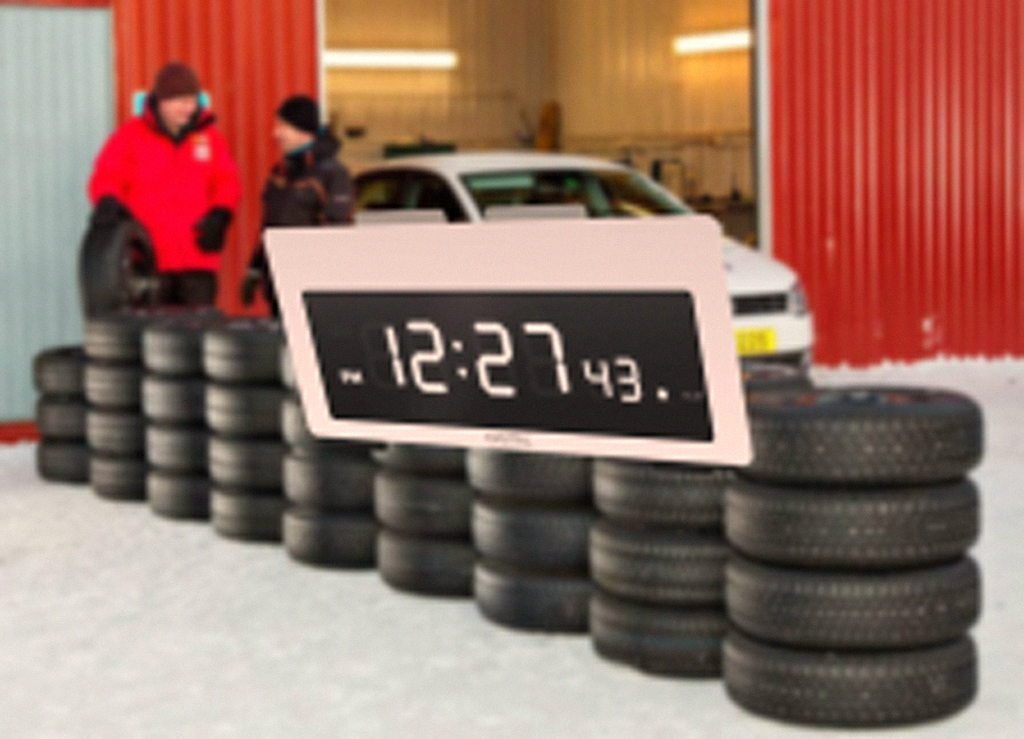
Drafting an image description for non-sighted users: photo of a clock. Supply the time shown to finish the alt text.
12:27:43
